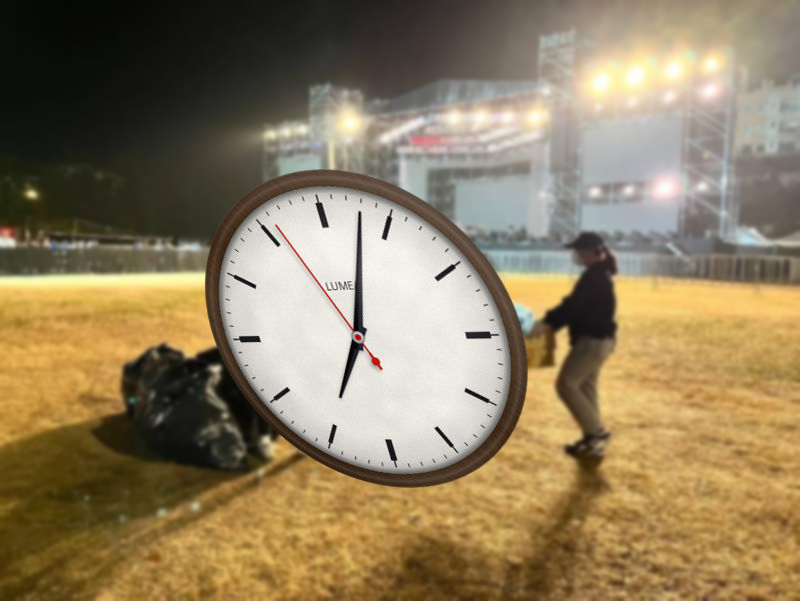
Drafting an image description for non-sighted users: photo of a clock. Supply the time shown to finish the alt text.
7:02:56
